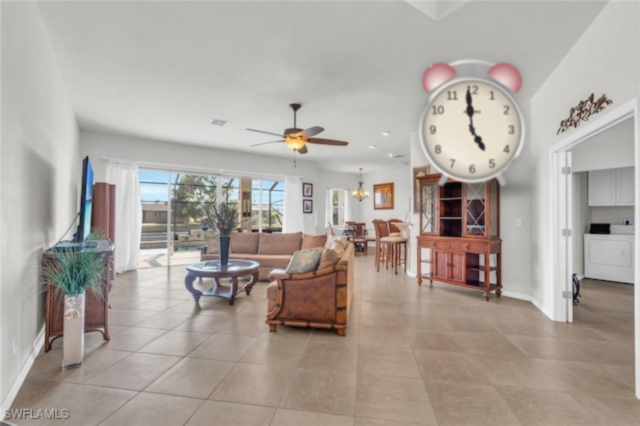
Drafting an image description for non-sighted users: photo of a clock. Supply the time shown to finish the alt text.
4:59
